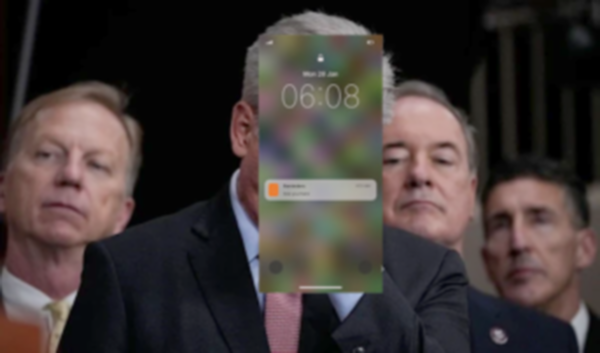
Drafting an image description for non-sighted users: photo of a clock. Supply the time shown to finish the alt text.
6:08
